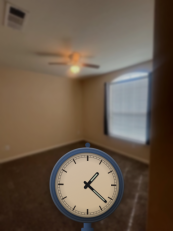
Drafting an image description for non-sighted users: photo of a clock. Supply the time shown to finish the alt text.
1:22
